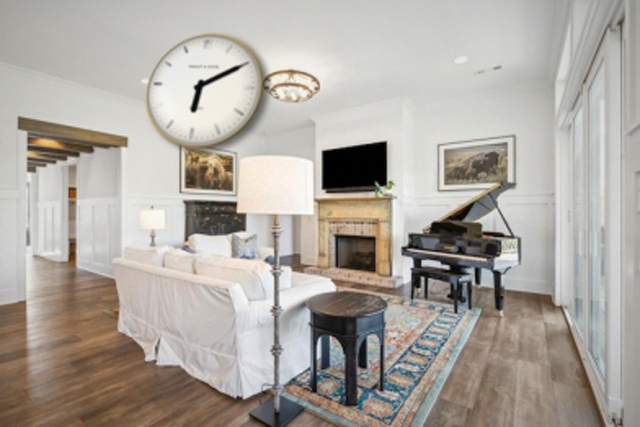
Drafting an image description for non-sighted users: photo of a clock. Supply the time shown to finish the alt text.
6:10
